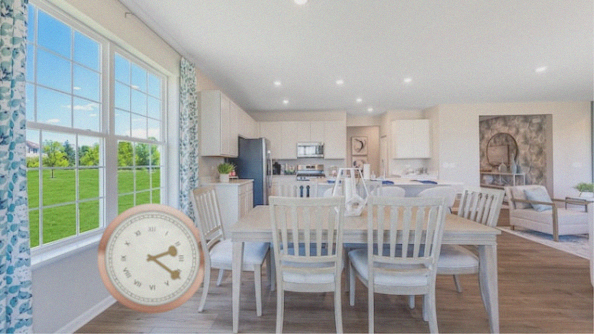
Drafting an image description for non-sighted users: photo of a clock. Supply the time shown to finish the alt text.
2:21
